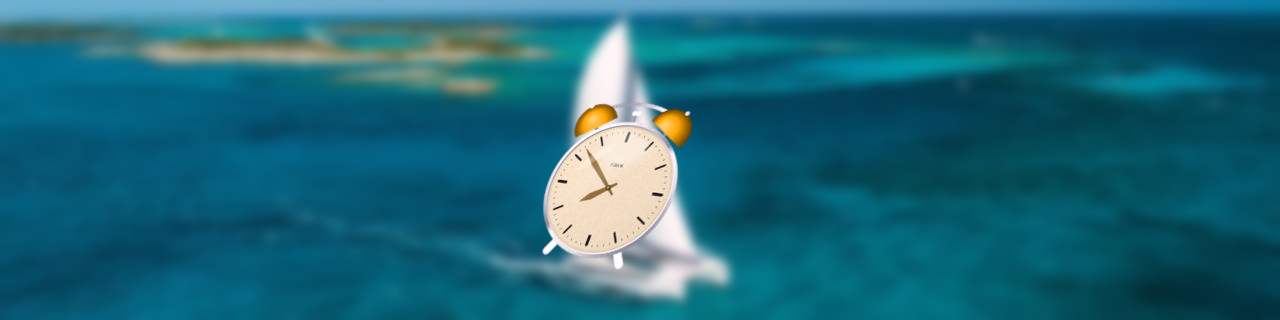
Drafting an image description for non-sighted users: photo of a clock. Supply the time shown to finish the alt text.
7:52
